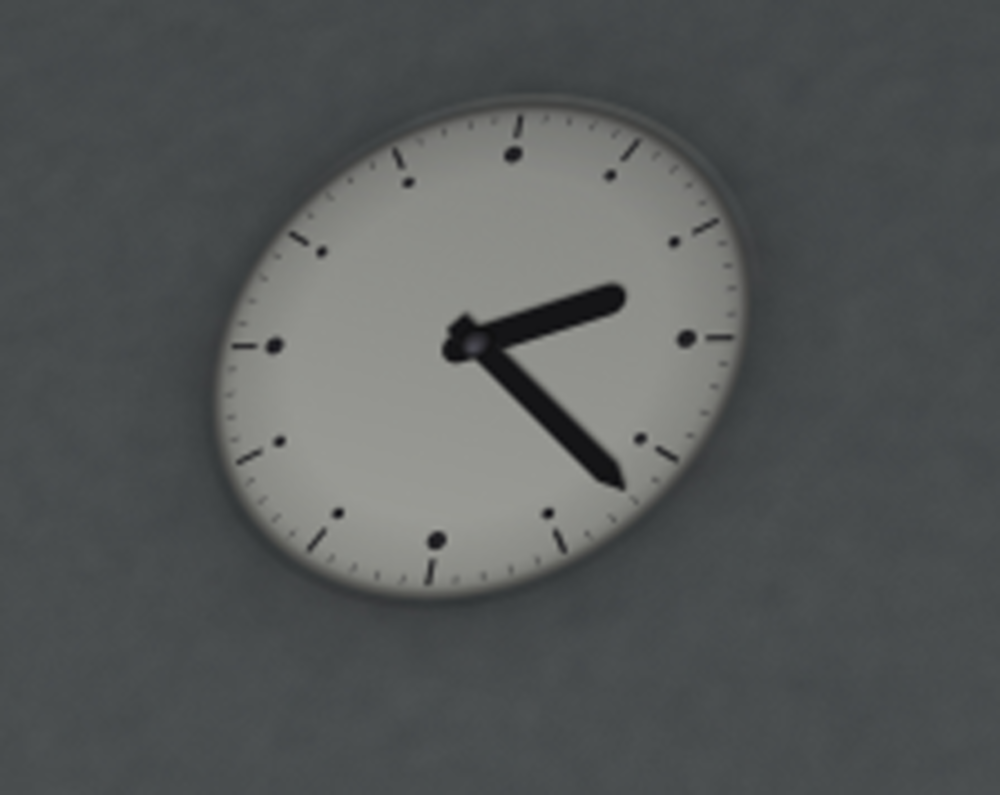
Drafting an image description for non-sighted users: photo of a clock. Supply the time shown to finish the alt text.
2:22
